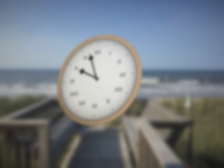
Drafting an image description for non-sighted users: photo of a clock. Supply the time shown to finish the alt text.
9:57
